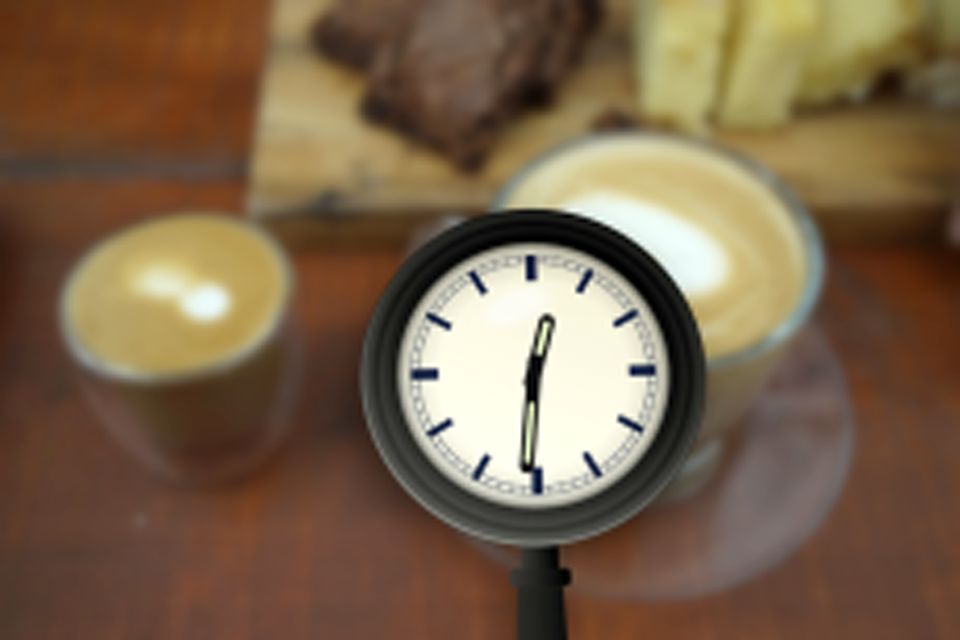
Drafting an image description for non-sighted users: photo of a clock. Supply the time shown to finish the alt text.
12:31
